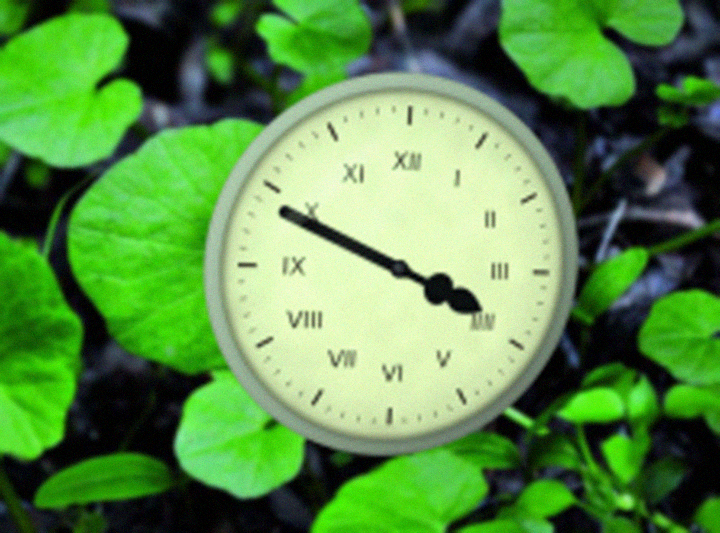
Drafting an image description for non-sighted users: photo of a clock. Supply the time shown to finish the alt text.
3:49
